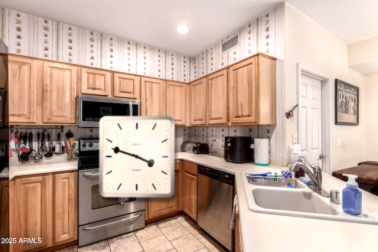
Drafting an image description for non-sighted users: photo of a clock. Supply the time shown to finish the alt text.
3:48
